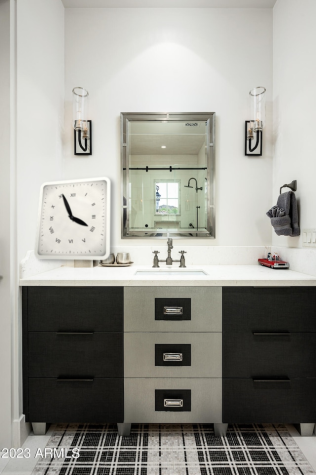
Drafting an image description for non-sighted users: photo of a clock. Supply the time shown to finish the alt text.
3:56
